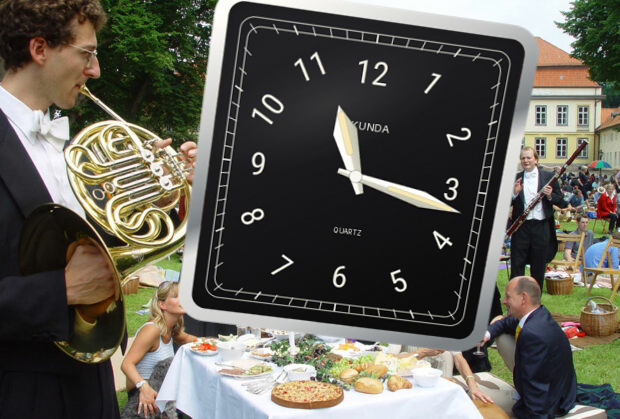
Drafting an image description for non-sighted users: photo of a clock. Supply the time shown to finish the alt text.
11:17
